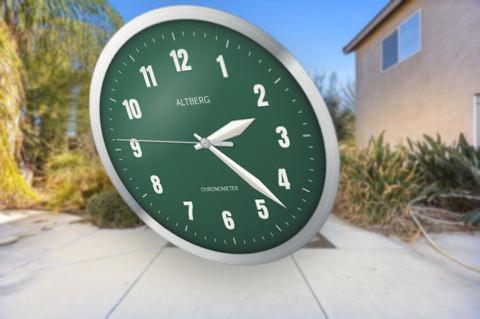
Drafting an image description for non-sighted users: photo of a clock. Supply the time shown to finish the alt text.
2:22:46
